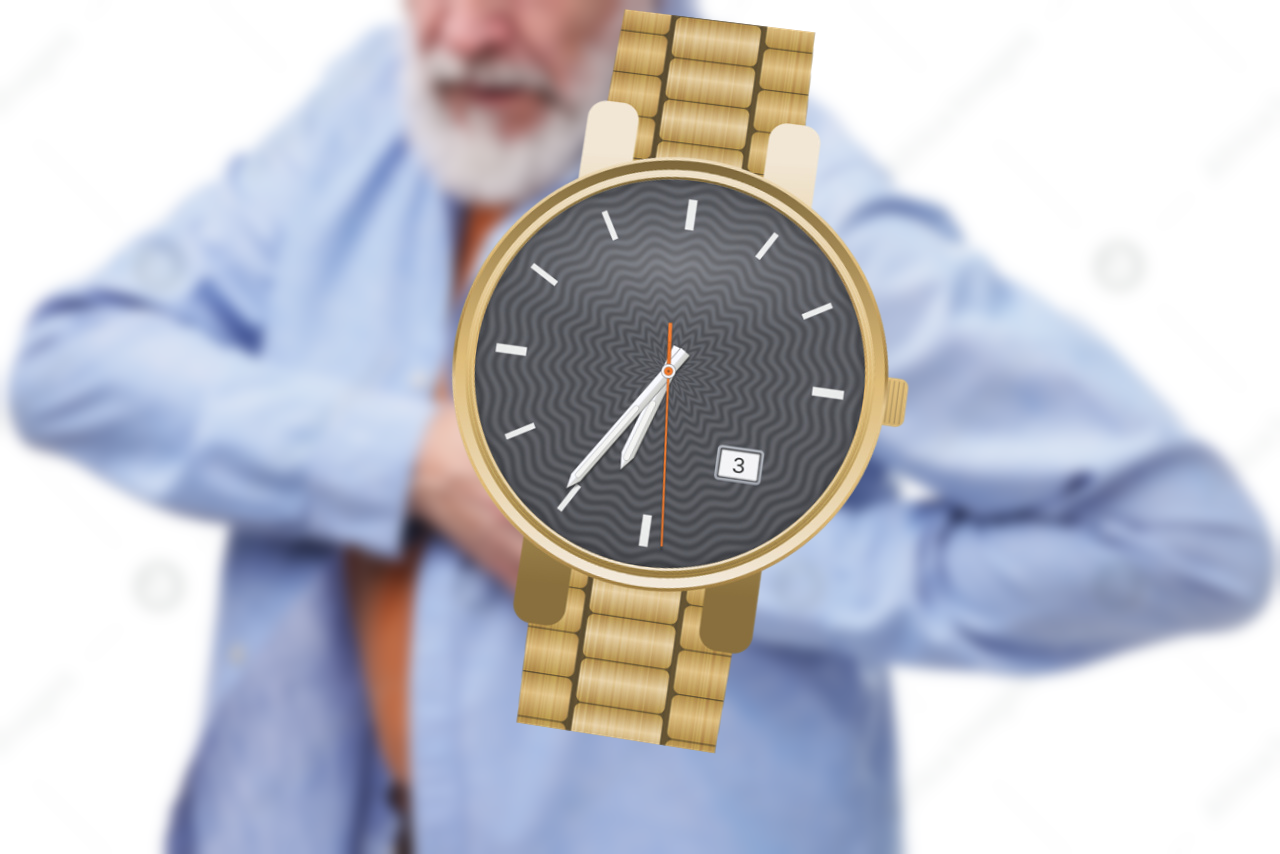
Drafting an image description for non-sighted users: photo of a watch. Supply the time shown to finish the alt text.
6:35:29
